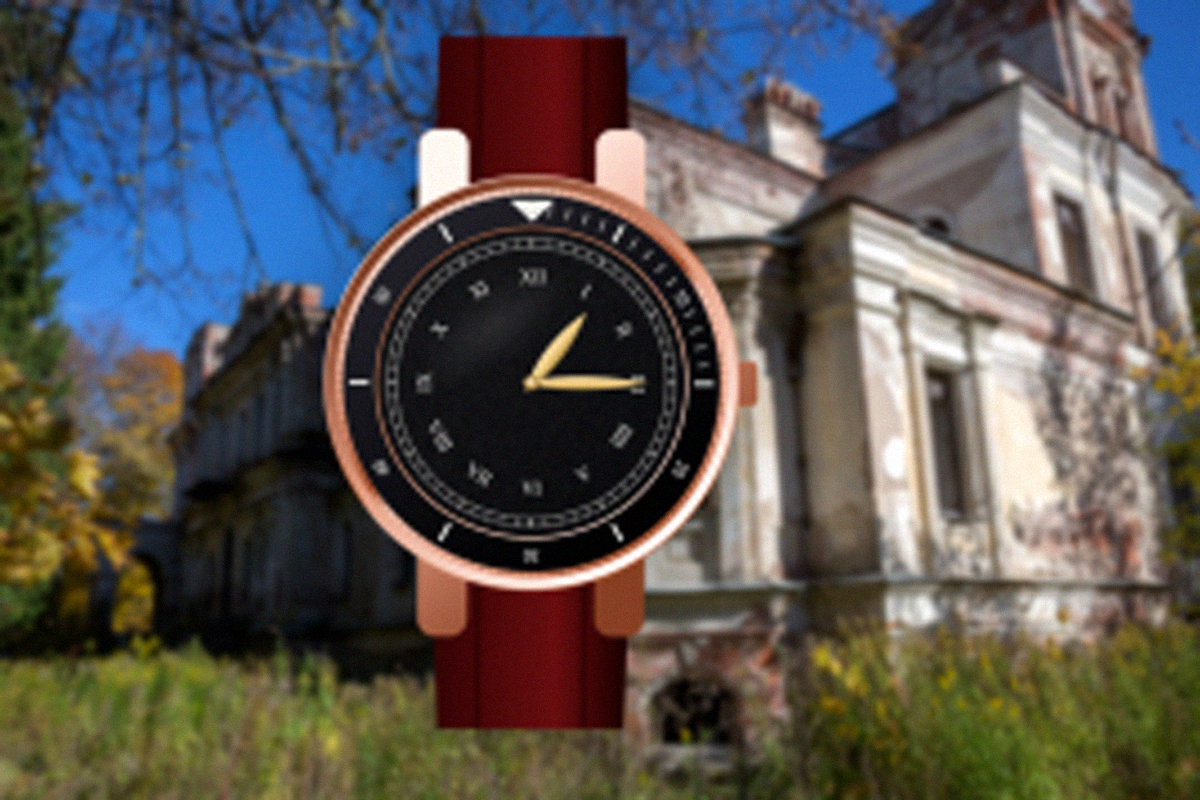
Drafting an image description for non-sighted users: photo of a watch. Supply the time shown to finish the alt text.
1:15
